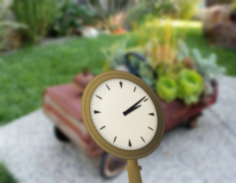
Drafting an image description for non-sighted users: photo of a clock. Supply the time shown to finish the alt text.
2:09
